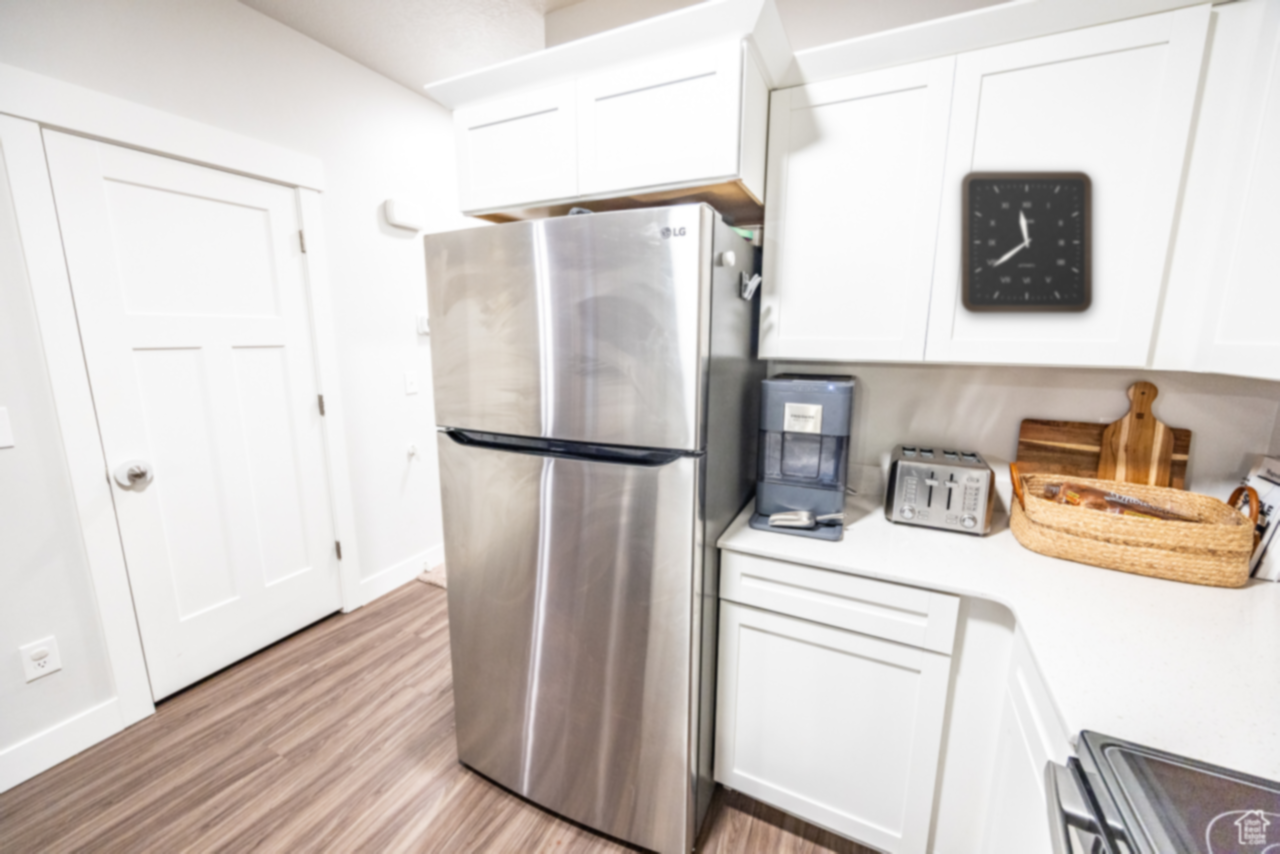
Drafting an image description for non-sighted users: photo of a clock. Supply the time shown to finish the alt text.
11:39
